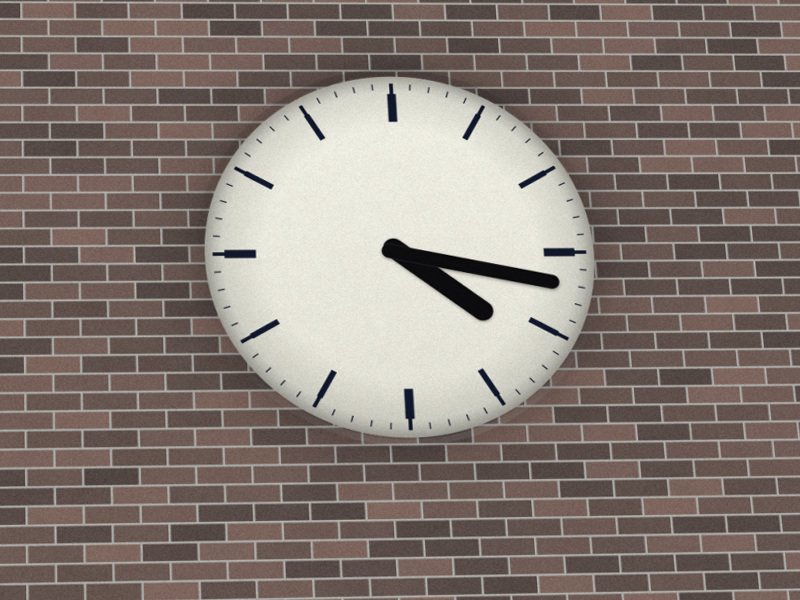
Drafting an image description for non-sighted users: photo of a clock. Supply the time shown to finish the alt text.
4:17
